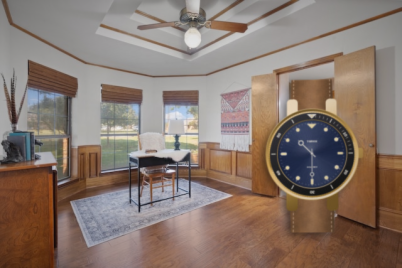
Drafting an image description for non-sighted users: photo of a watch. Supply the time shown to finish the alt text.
10:30
